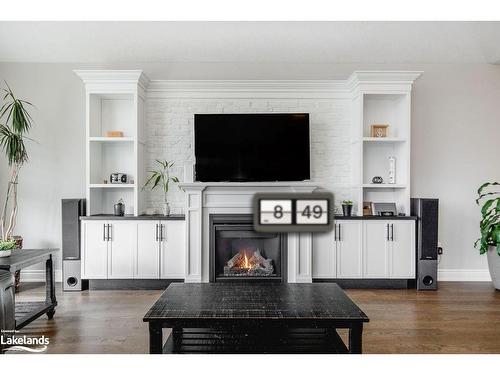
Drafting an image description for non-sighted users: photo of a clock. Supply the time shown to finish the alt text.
8:49
